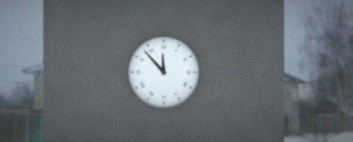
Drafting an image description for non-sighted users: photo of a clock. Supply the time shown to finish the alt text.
11:53
